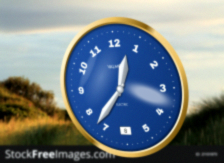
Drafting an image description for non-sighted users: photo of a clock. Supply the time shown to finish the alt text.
12:37
